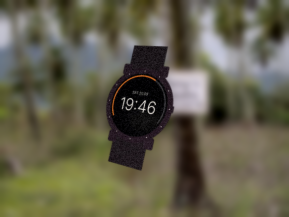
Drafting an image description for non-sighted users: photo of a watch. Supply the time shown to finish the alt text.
19:46
